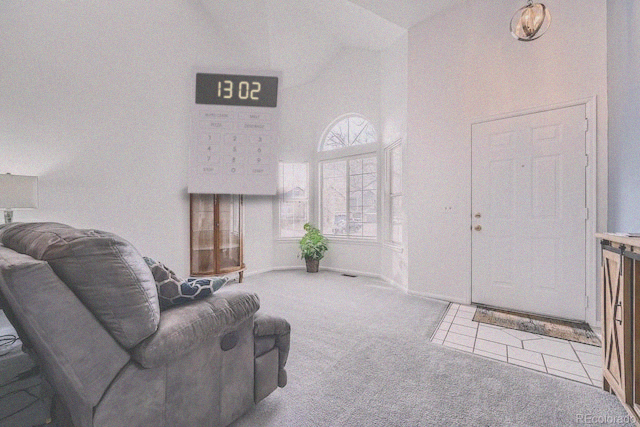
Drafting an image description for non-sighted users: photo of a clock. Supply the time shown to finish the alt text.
13:02
